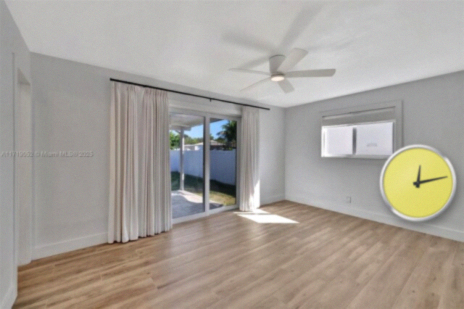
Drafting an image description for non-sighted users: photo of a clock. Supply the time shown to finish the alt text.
12:13
